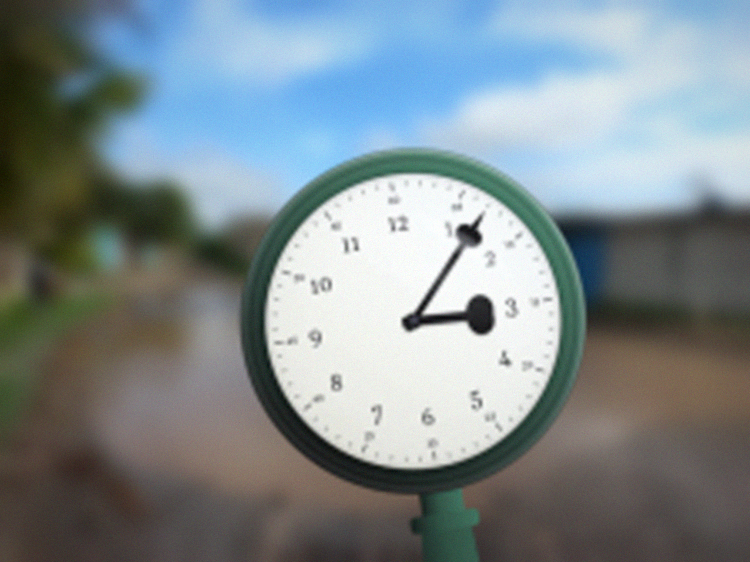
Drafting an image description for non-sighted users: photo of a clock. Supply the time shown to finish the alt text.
3:07
